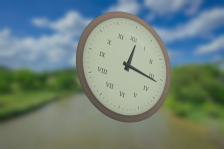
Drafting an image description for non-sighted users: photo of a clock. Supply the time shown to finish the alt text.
12:16
